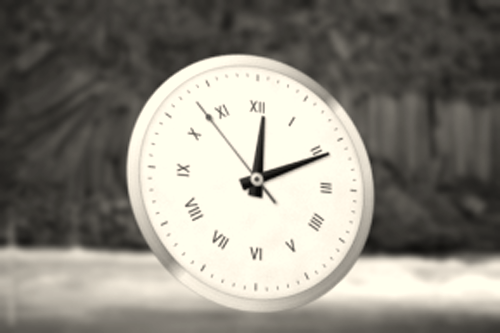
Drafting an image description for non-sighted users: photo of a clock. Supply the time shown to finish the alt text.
12:10:53
